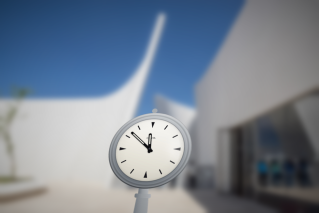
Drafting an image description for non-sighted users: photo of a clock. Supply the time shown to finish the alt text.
11:52
